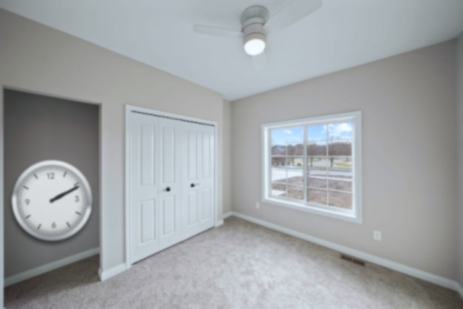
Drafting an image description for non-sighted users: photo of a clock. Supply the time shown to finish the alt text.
2:11
